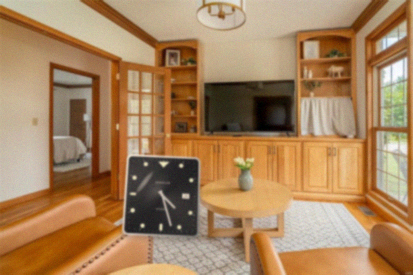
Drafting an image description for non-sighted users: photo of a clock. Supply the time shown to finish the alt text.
4:27
